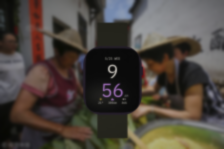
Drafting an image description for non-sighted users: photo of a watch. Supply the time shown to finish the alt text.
9:56
